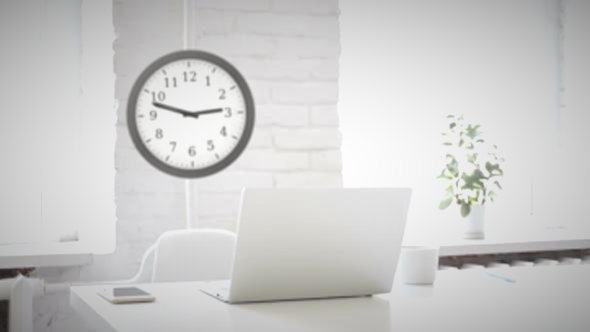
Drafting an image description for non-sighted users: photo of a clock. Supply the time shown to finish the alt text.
2:48
